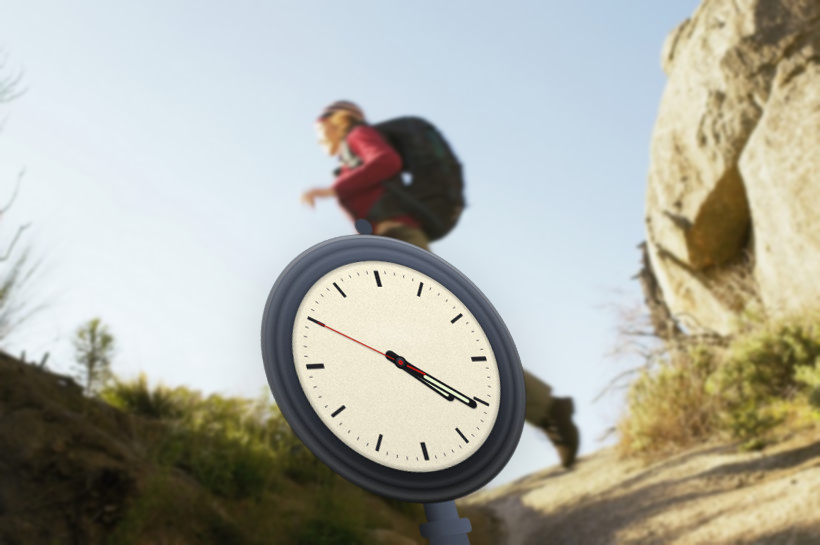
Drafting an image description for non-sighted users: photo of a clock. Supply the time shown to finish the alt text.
4:20:50
